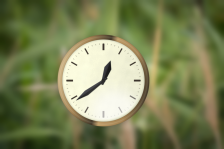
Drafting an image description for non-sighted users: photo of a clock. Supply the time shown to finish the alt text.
12:39
